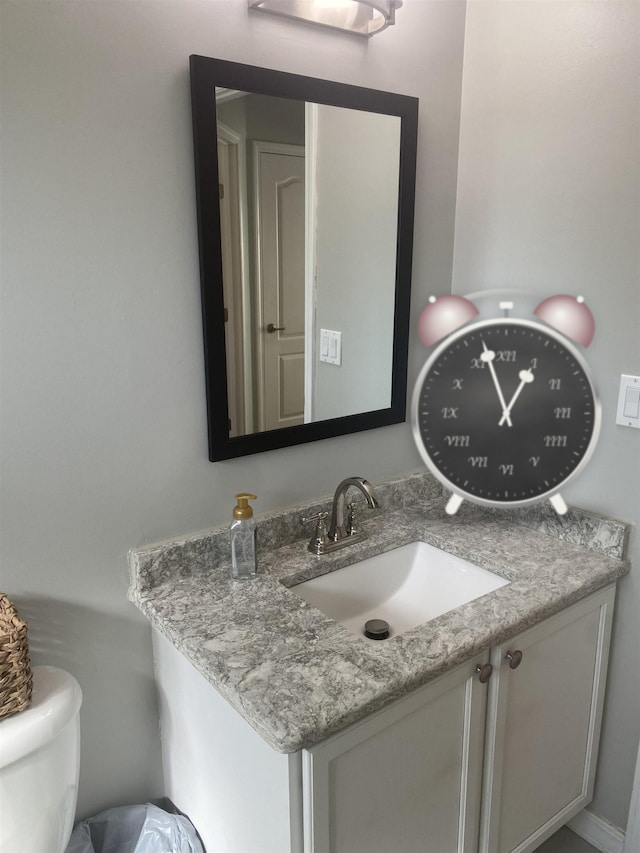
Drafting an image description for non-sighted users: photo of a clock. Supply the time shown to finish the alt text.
12:57
